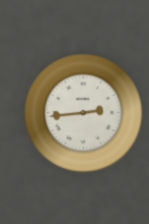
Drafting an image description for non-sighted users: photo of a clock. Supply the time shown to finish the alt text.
2:44
